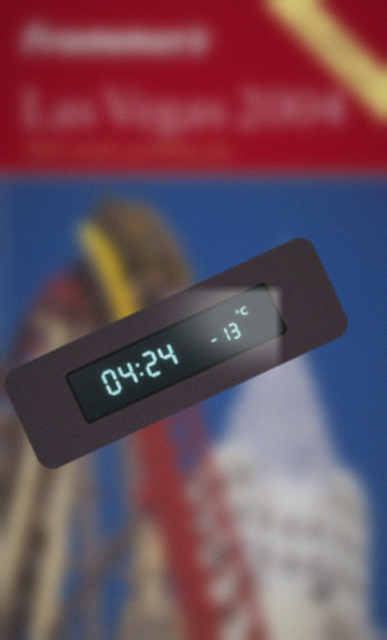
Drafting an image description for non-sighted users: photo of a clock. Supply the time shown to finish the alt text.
4:24
